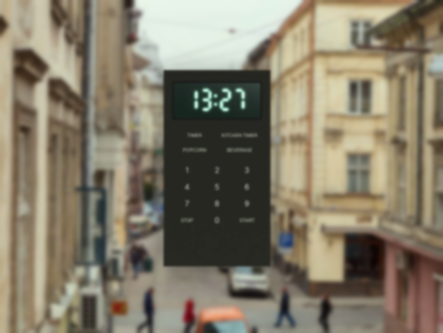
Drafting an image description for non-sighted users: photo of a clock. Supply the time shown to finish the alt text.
13:27
